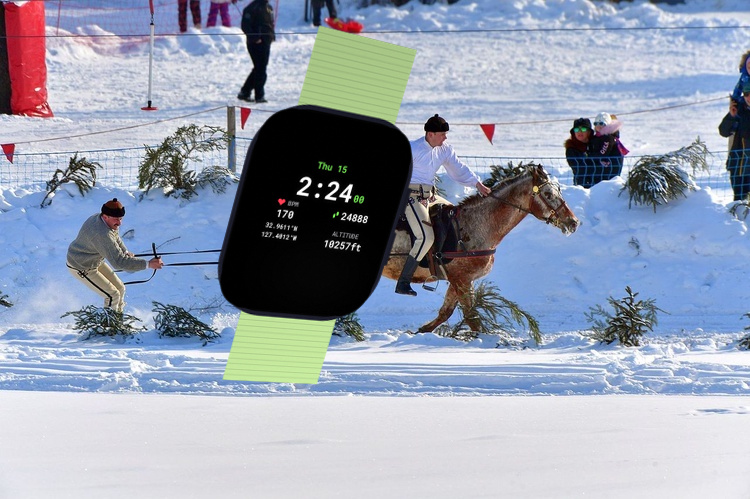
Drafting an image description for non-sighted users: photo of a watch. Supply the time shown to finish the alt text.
2:24:00
